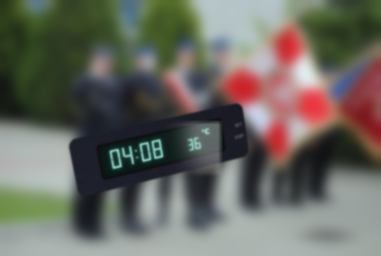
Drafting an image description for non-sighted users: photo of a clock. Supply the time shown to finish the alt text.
4:08
